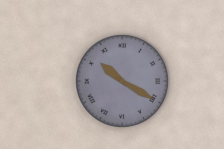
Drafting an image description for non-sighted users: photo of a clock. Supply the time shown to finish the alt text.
10:20
